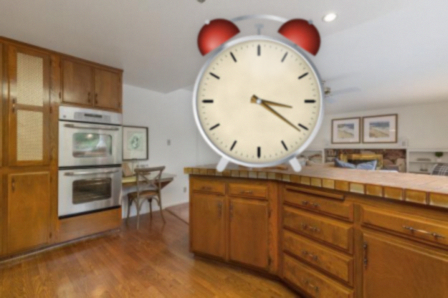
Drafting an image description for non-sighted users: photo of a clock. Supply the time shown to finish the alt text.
3:21
